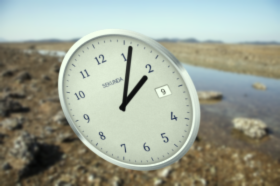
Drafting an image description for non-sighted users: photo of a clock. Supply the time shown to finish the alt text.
2:06
